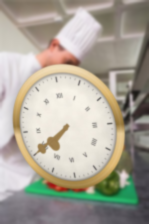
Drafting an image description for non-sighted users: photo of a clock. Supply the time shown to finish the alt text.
7:40
